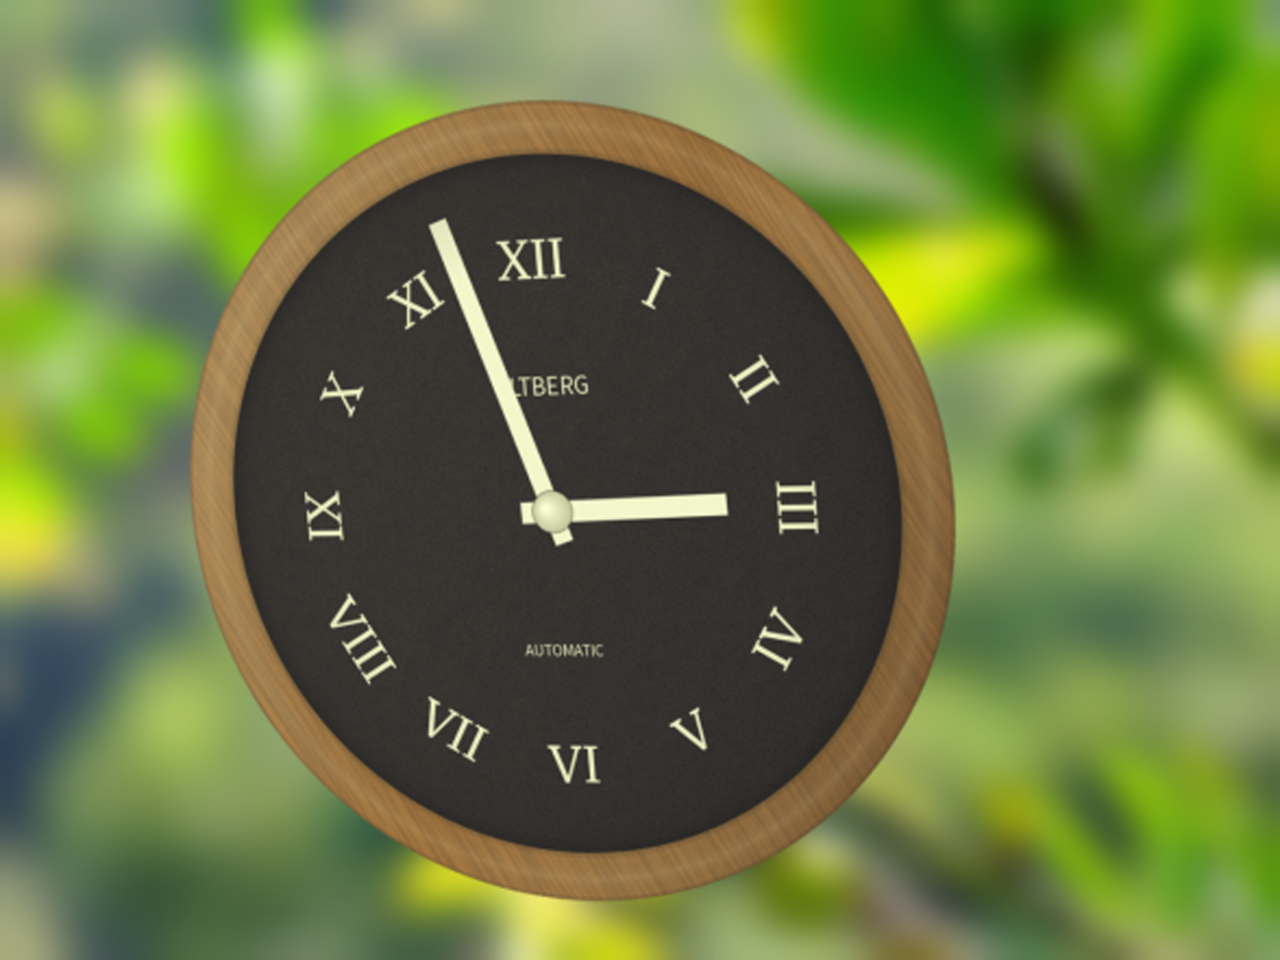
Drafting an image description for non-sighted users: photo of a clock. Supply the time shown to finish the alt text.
2:57
